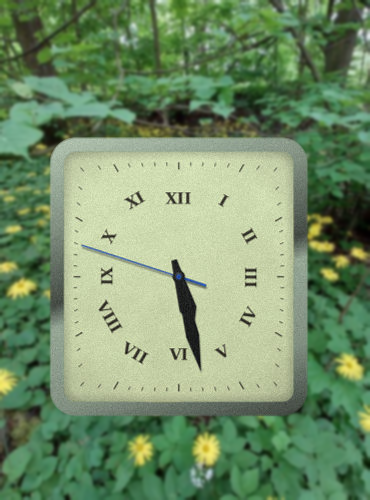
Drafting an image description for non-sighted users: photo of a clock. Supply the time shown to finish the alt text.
5:27:48
